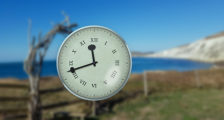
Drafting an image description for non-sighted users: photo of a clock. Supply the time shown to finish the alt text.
11:42
